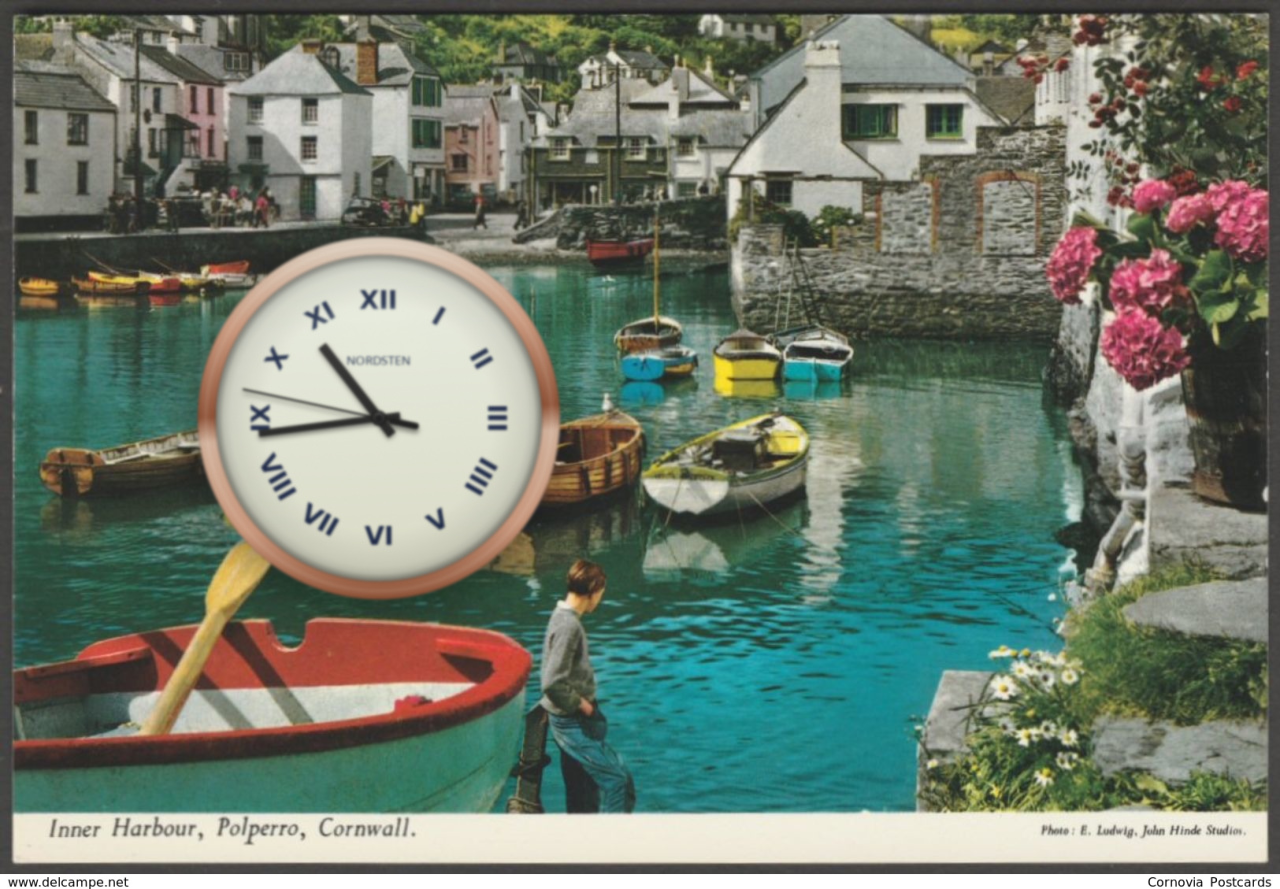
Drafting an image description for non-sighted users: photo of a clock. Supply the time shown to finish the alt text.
10:43:47
